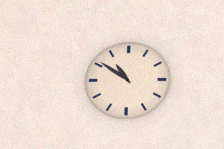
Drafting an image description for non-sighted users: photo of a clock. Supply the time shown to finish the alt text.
10:51
